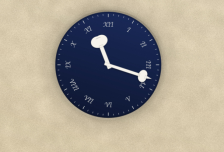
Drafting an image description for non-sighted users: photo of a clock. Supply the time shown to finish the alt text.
11:18
